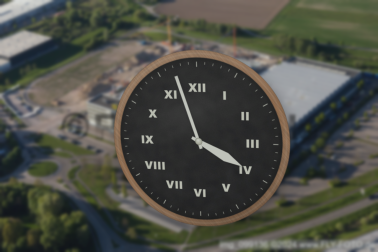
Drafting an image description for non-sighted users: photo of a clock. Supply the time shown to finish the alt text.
3:57
